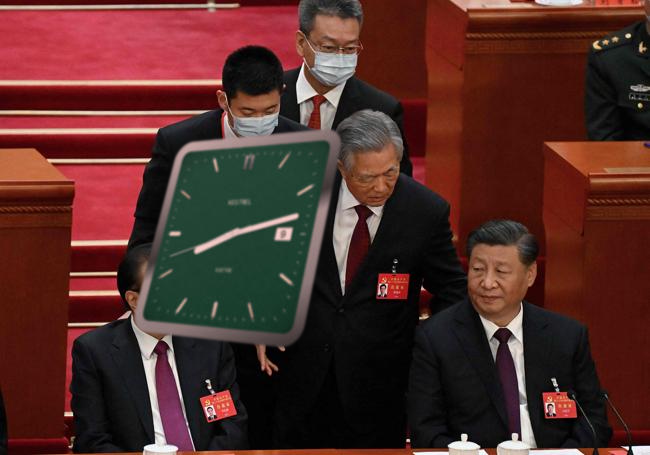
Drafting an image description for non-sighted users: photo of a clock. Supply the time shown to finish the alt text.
8:12:42
